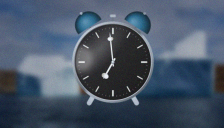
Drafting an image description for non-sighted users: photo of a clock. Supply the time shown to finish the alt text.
6:59
